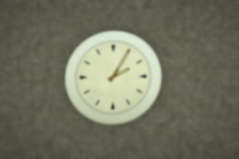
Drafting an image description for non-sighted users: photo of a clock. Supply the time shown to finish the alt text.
2:05
